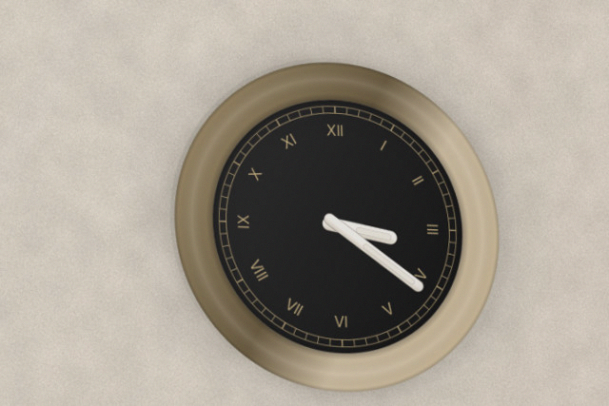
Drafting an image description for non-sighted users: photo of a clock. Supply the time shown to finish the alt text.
3:21
